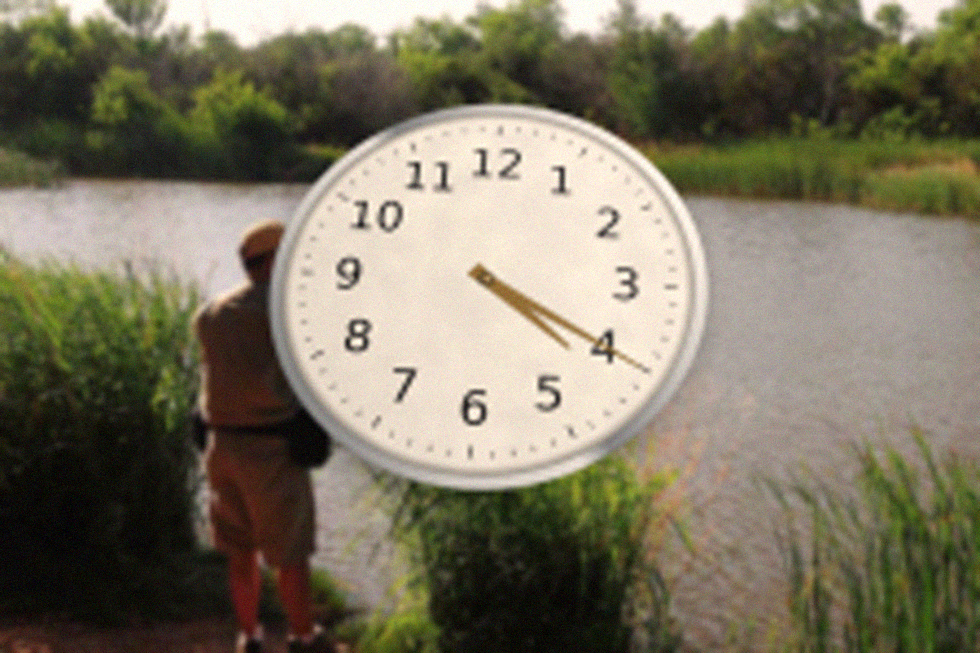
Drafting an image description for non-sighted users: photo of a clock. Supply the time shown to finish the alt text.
4:20
